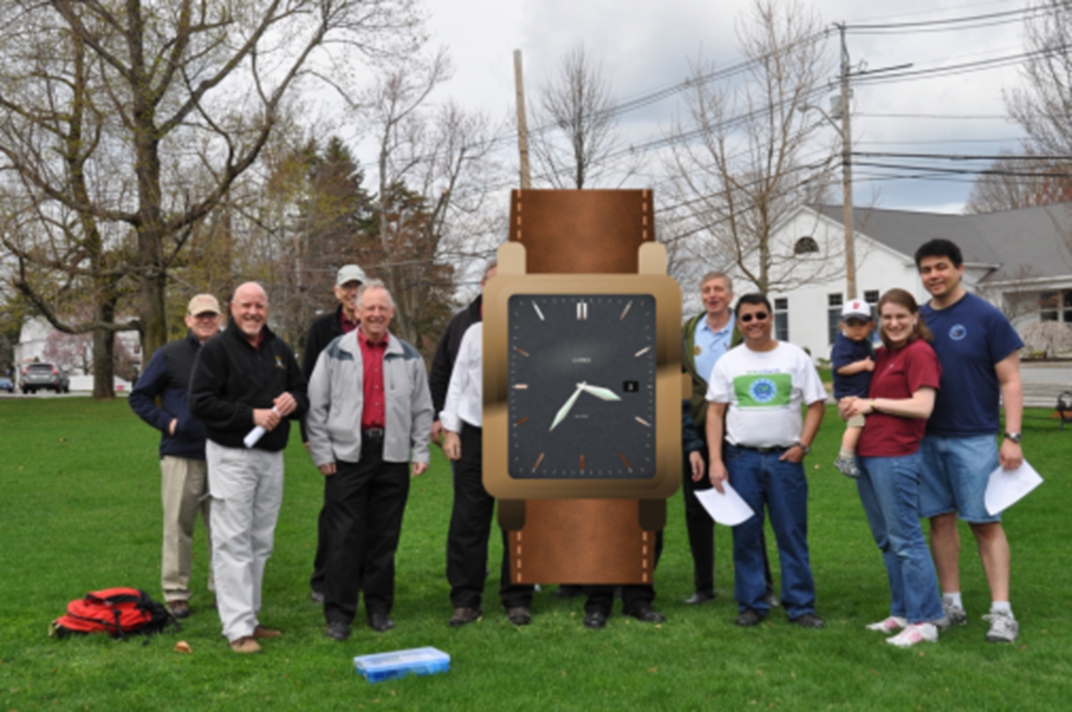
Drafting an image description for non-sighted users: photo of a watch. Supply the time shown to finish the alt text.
3:36
